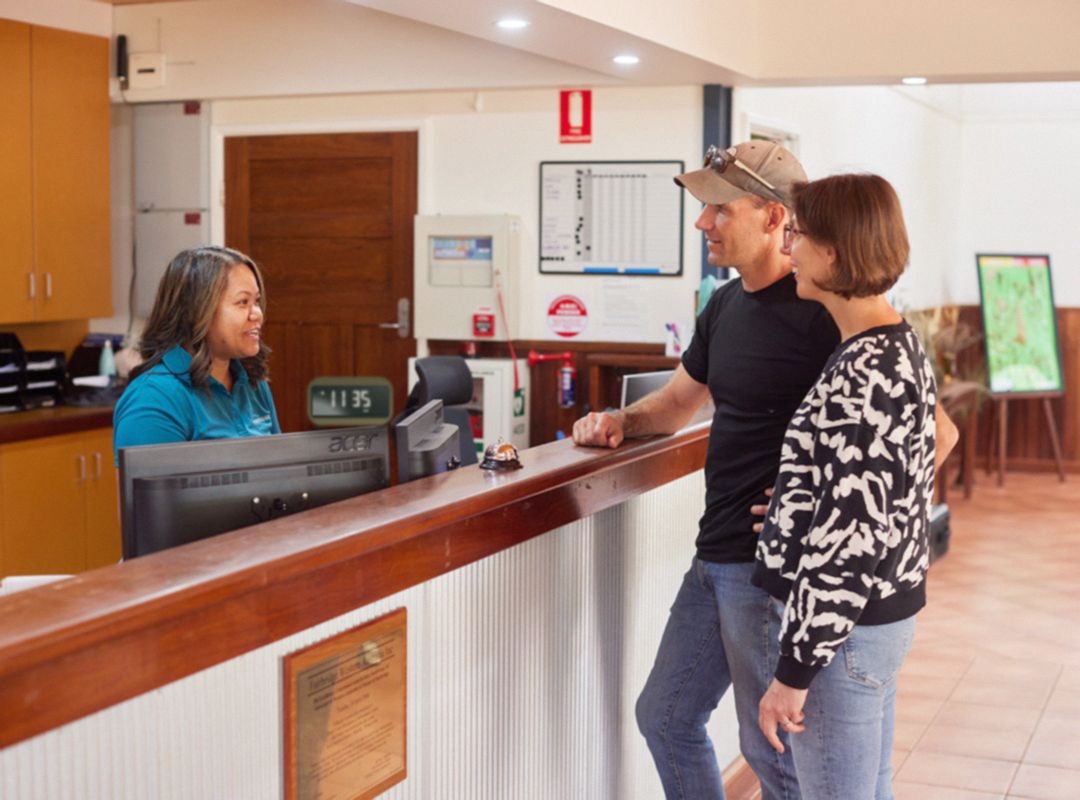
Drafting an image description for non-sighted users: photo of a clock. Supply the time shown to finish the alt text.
11:35
